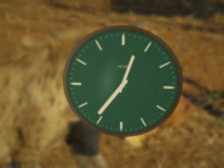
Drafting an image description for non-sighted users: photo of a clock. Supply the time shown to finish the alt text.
12:36
